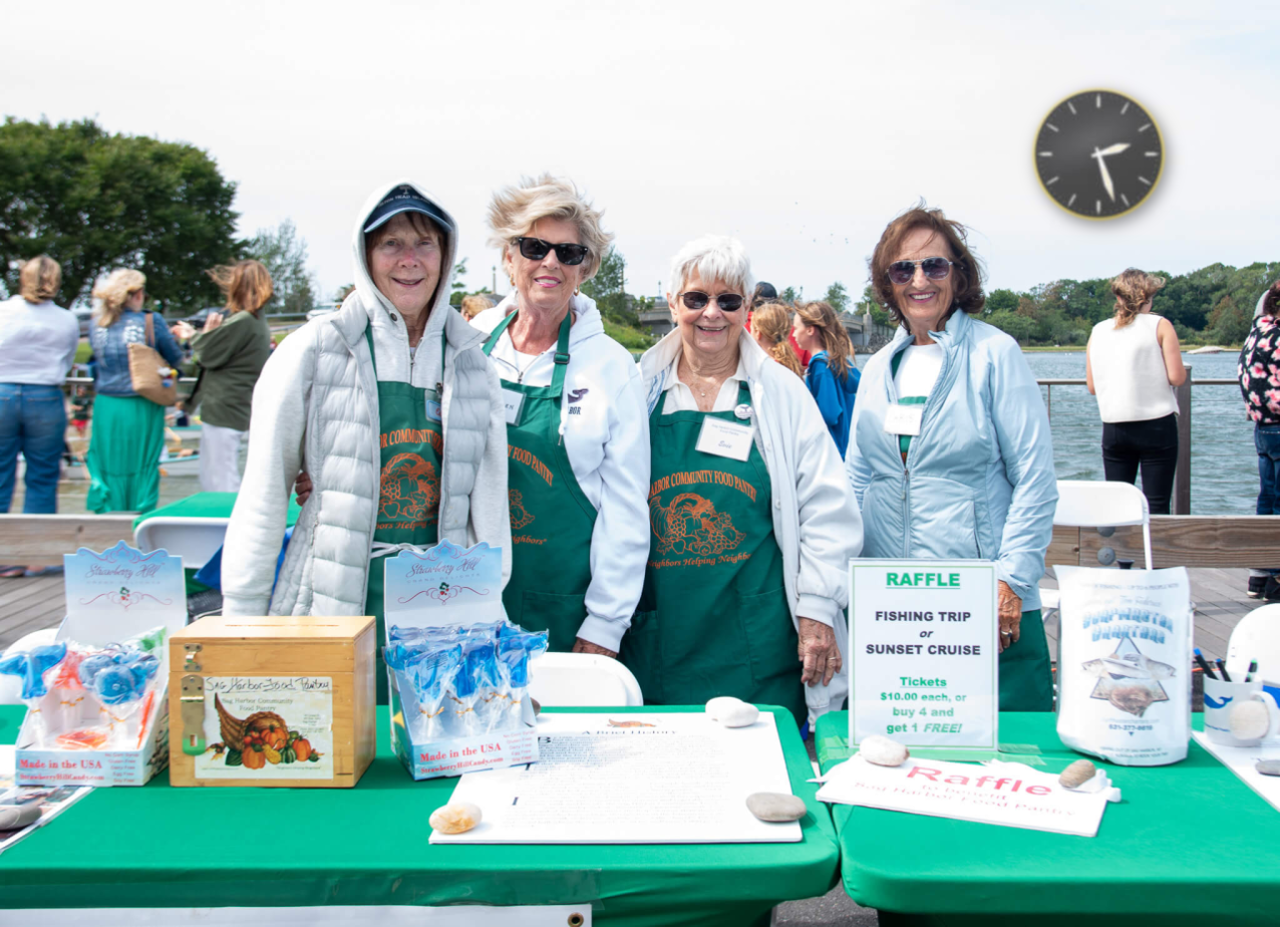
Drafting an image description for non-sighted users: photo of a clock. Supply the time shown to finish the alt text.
2:27
